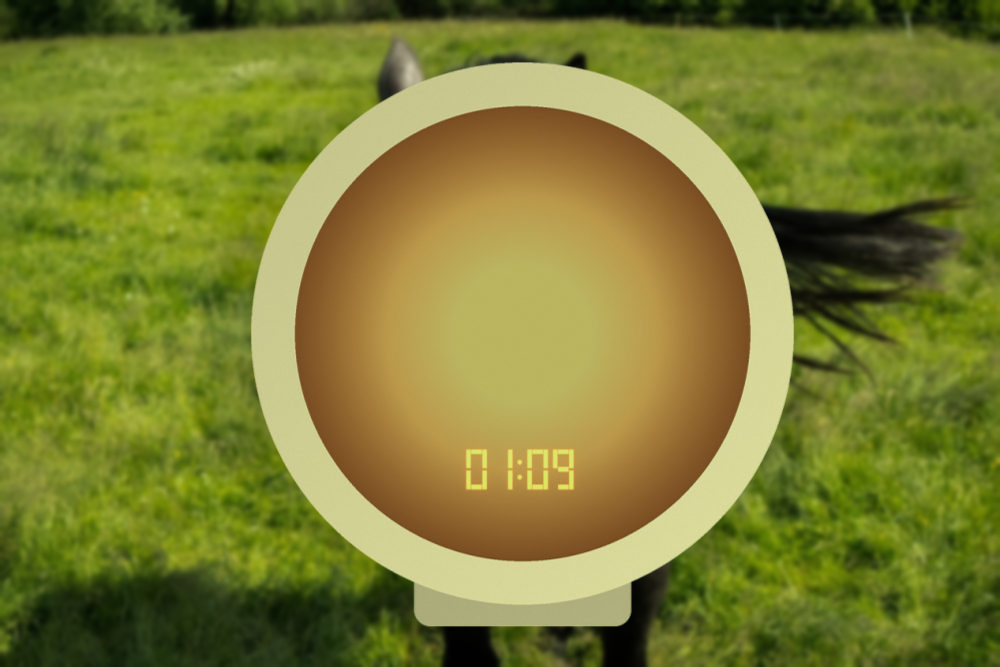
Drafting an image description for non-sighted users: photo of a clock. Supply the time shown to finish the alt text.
1:09
